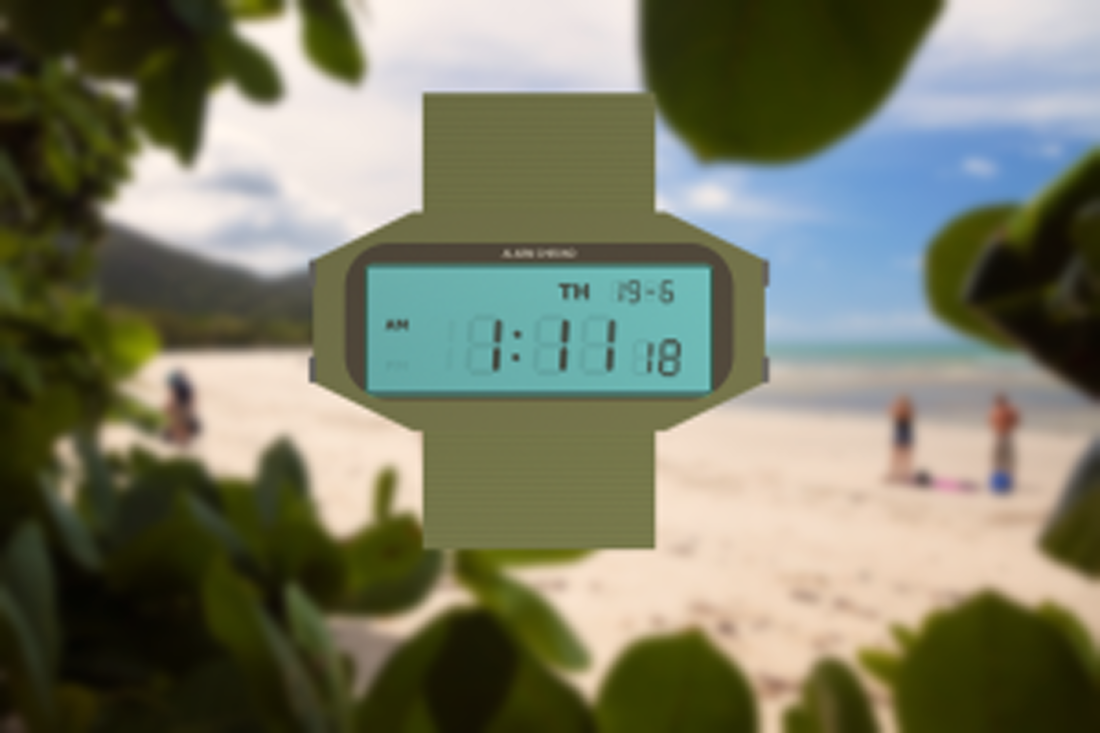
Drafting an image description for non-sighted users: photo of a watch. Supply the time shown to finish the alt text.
1:11:18
